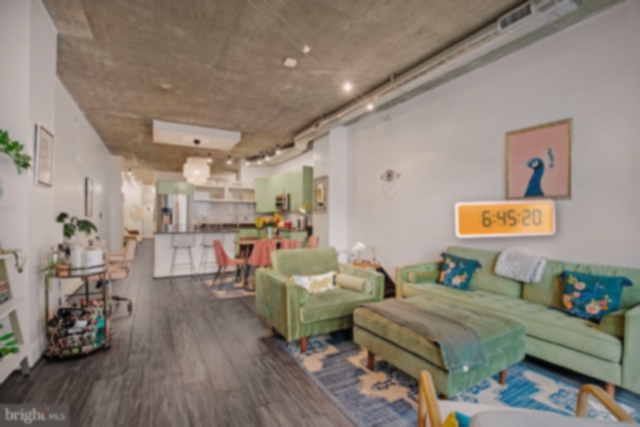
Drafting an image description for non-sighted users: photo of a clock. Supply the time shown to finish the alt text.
6:45:20
